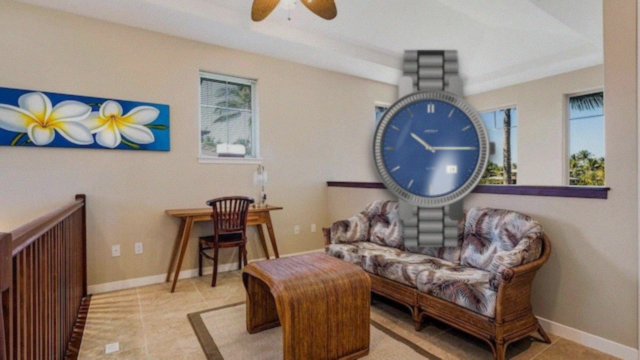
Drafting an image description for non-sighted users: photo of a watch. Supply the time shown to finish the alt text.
10:15
